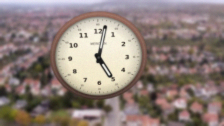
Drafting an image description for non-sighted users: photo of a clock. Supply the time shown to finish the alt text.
5:02
